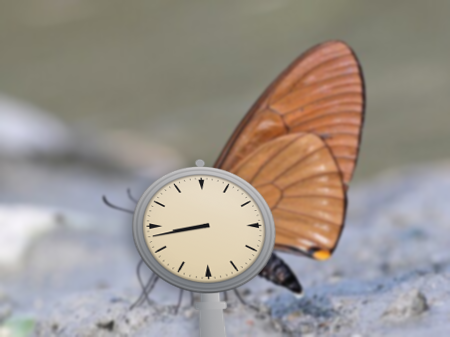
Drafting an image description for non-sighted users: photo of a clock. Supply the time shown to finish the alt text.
8:43
